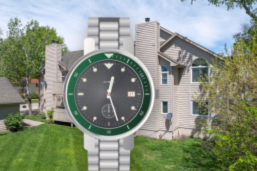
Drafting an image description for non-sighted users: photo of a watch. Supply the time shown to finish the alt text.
12:27
